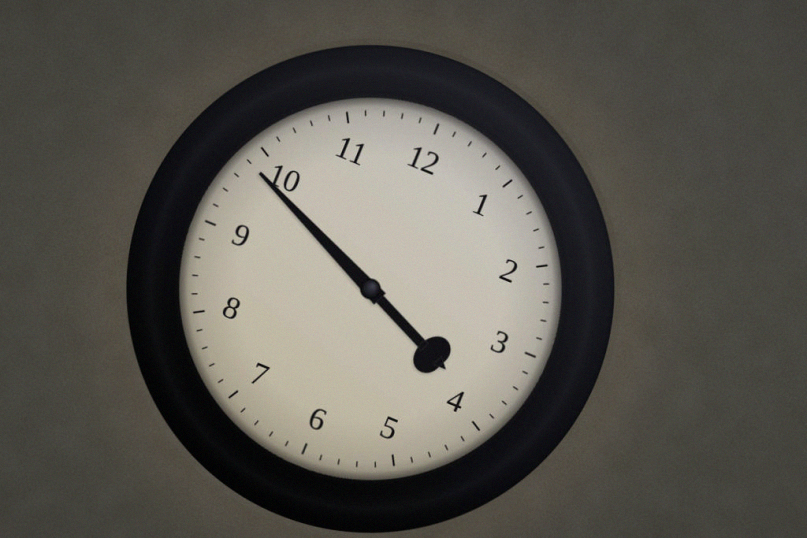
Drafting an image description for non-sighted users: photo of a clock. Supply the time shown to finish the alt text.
3:49
